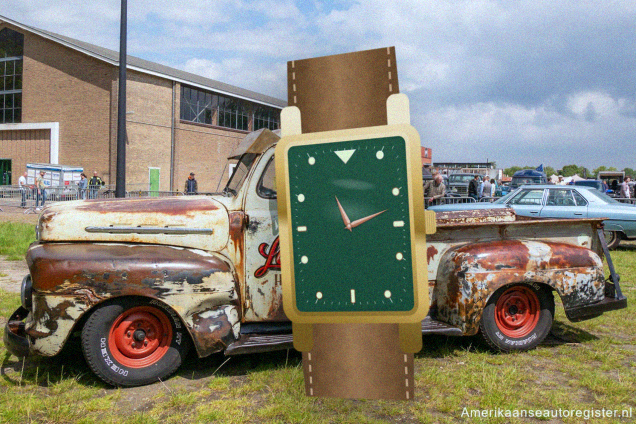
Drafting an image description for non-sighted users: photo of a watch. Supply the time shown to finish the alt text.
11:12
